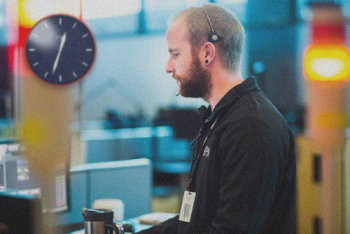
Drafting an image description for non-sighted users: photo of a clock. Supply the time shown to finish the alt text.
12:33
